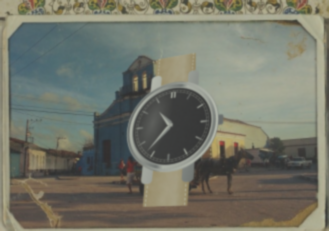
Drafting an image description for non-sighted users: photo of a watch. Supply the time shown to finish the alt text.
10:37
